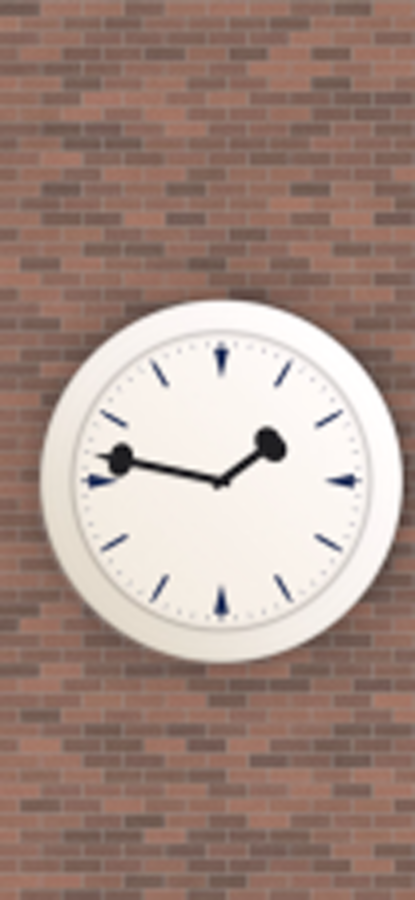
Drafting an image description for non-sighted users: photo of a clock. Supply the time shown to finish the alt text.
1:47
